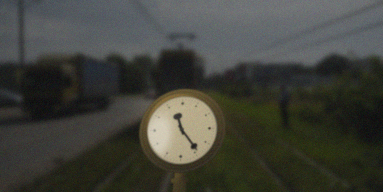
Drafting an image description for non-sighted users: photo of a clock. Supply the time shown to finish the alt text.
11:24
